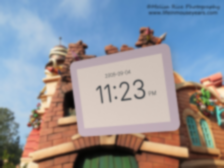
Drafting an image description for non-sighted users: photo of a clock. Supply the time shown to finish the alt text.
11:23
